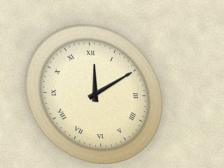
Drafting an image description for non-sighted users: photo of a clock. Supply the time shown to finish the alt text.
12:10
